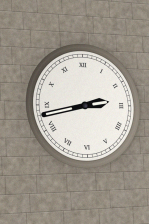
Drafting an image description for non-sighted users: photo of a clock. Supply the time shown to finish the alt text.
2:43
